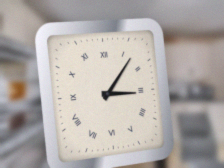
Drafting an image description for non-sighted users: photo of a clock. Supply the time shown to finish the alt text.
3:07
